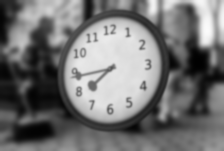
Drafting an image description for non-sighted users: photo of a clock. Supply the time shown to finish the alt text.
7:44
